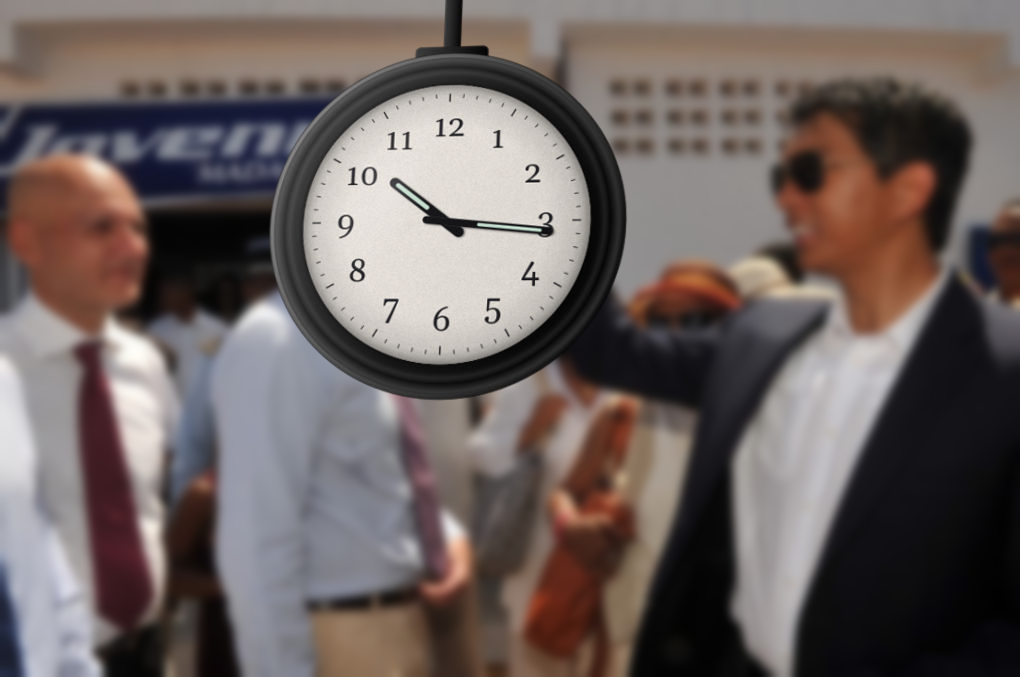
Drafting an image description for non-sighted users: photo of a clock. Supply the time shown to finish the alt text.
10:16
